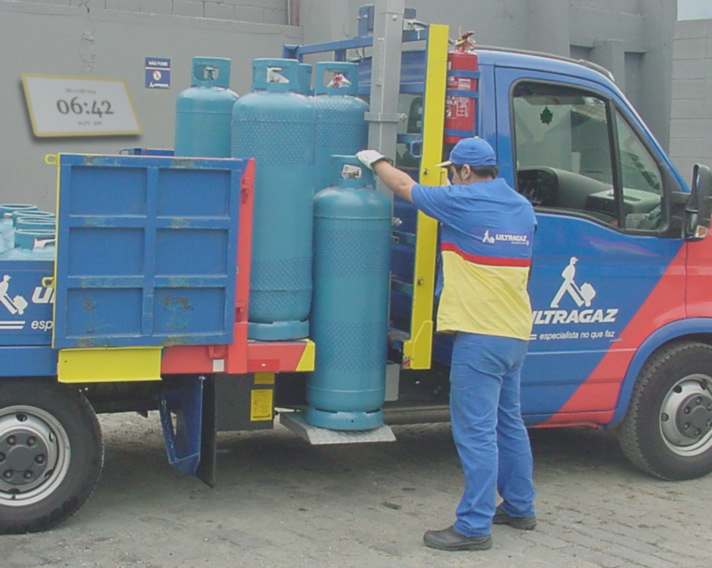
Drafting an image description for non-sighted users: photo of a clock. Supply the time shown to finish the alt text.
6:42
